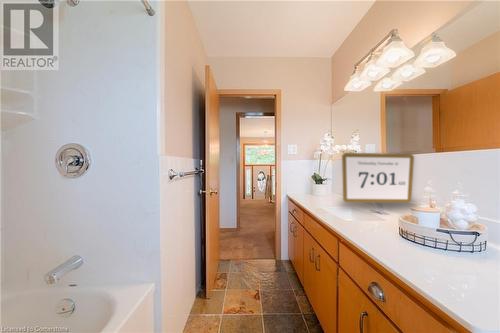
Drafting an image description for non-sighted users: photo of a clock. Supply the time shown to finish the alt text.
7:01
